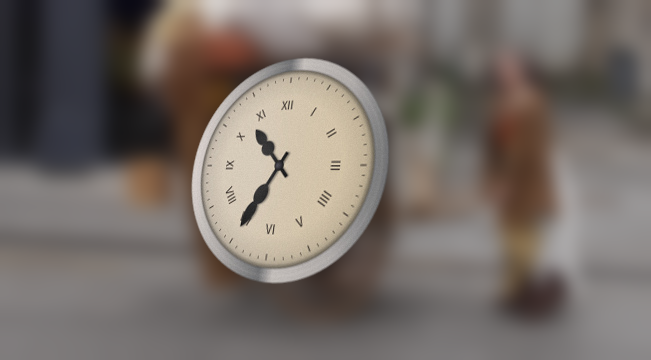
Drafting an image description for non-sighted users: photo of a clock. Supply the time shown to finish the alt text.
10:35
